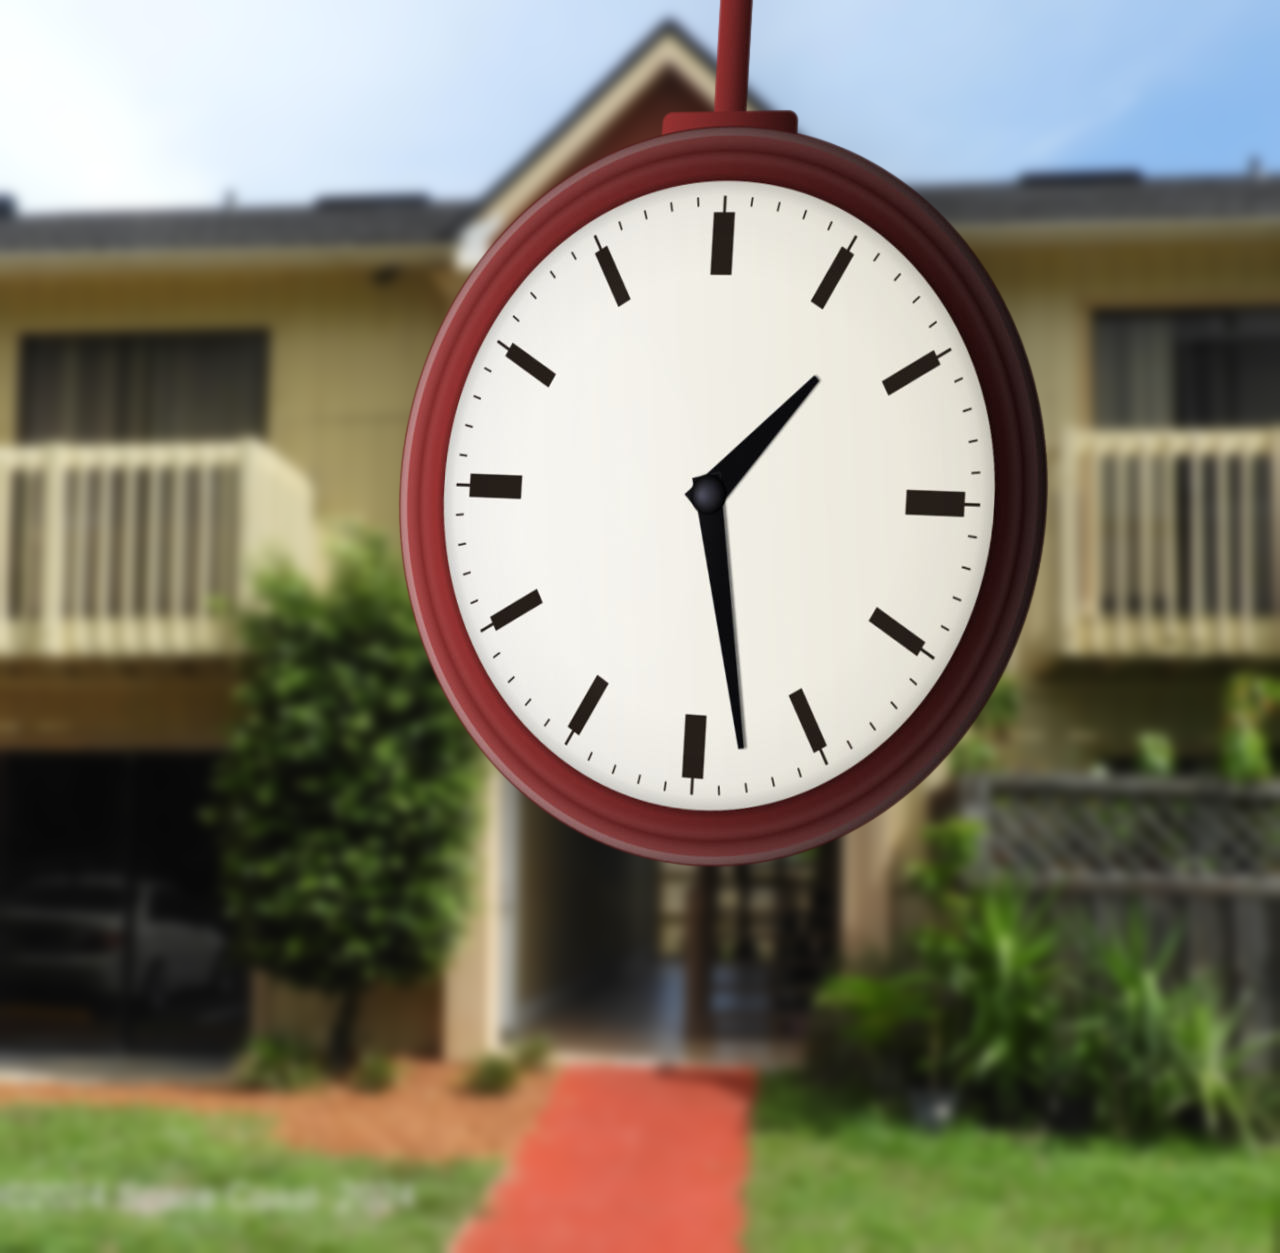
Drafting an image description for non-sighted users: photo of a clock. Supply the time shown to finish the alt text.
1:28
